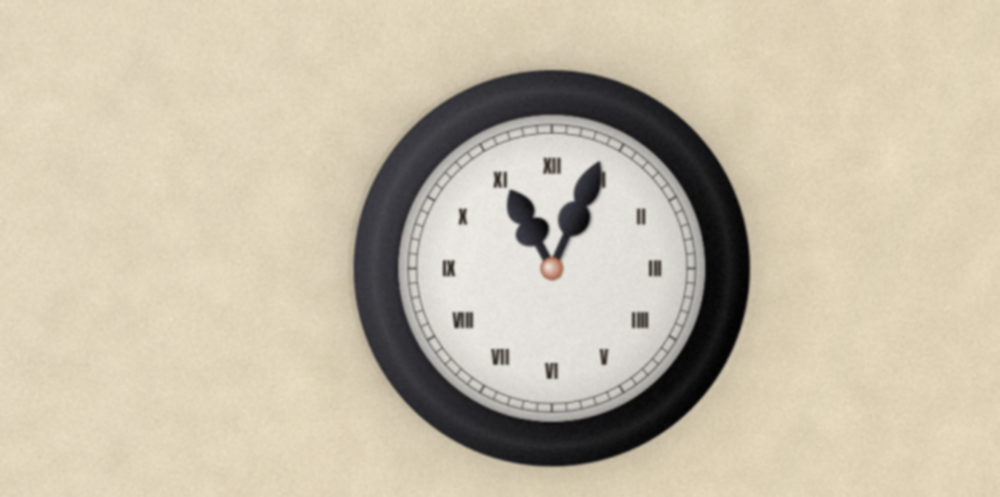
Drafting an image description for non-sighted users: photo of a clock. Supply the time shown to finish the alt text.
11:04
